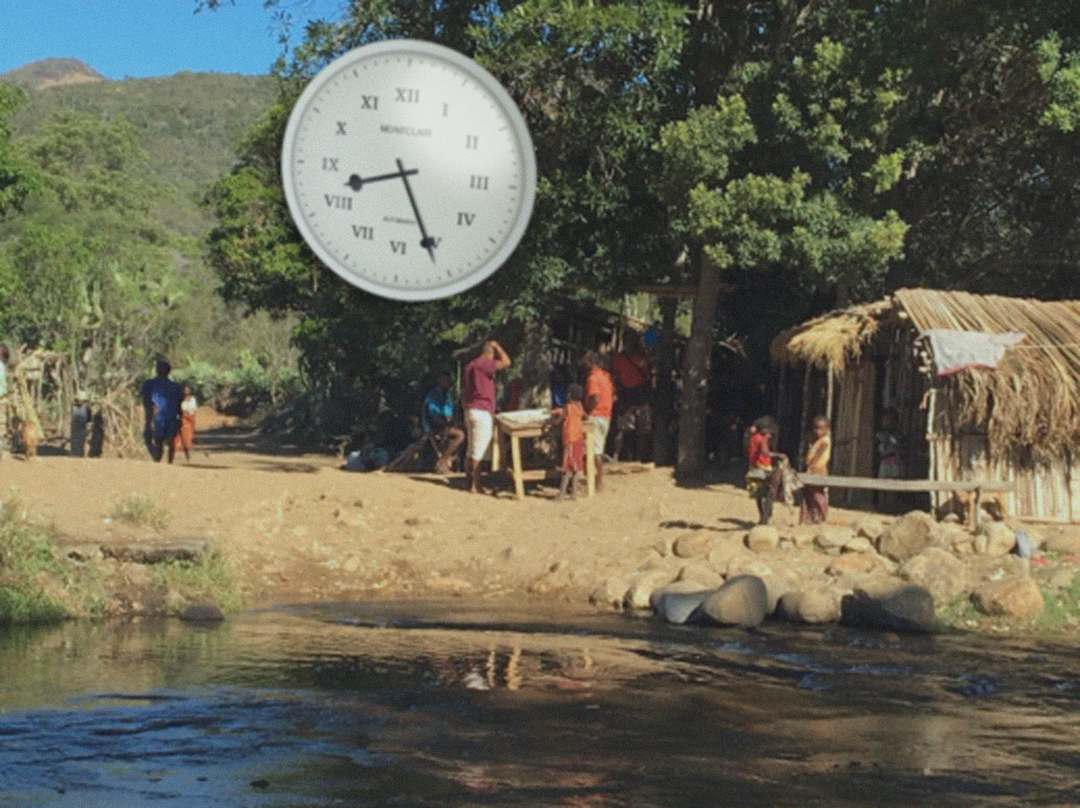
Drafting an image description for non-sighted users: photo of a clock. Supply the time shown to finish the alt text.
8:26
